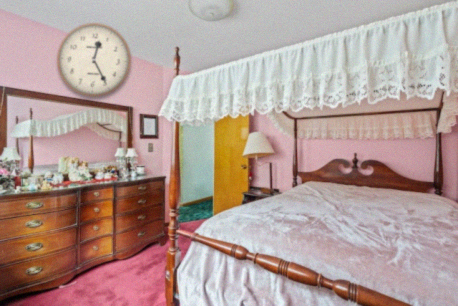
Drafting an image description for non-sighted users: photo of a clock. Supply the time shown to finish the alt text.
12:25
